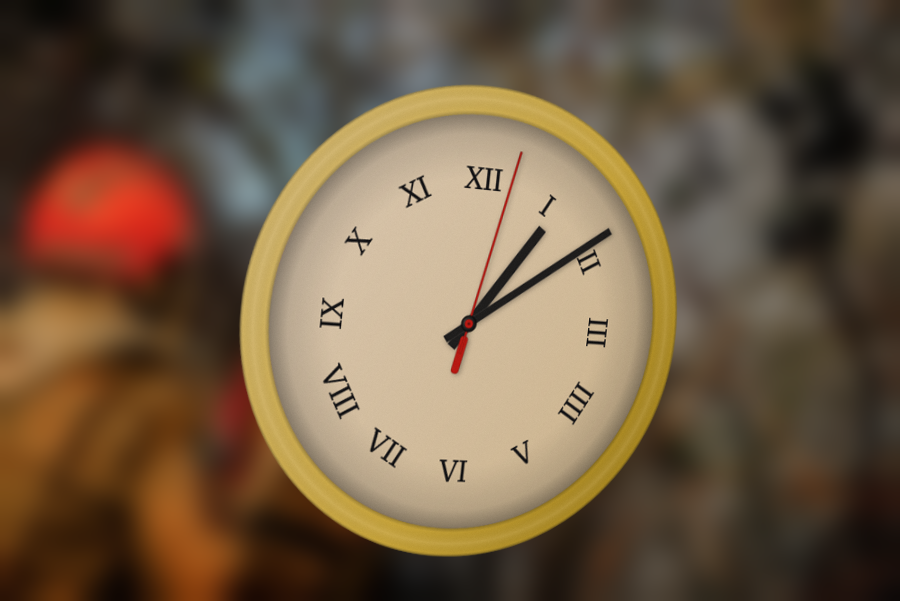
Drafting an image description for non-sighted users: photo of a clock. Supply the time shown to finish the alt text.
1:09:02
